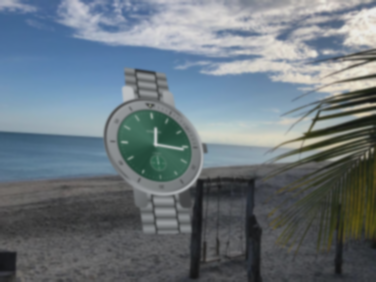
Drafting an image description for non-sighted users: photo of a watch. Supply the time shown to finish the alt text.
12:16
